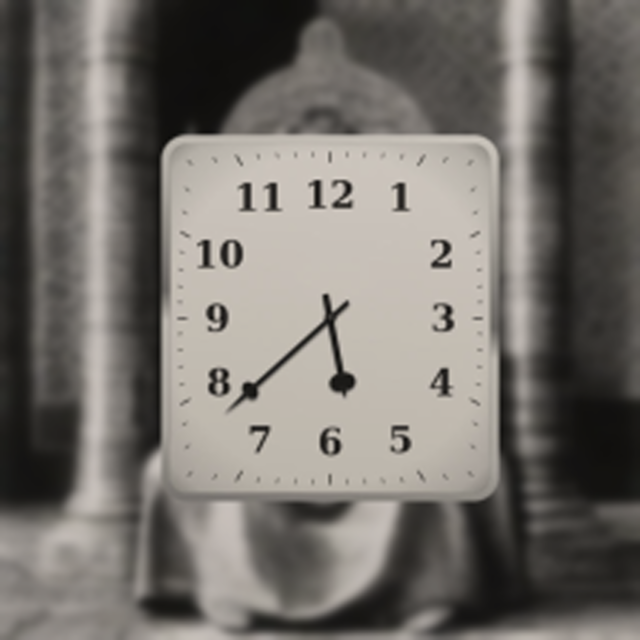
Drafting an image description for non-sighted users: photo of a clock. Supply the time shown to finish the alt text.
5:38
